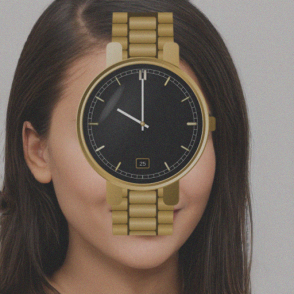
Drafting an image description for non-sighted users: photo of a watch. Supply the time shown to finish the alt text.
10:00
